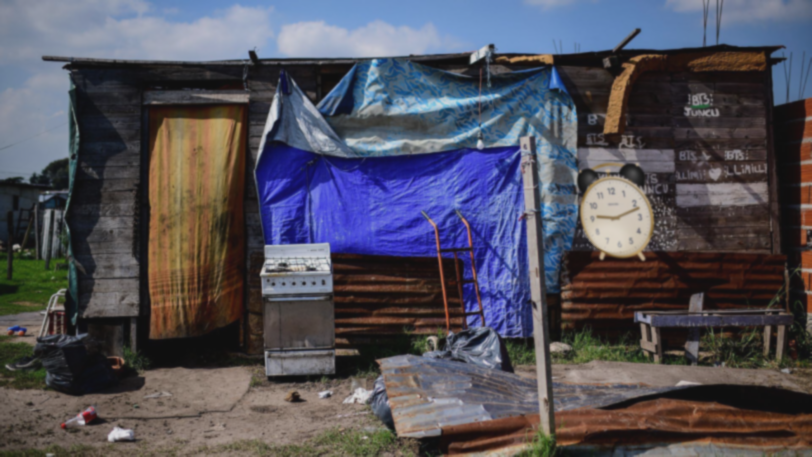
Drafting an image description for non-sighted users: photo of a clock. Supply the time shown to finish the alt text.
9:12
